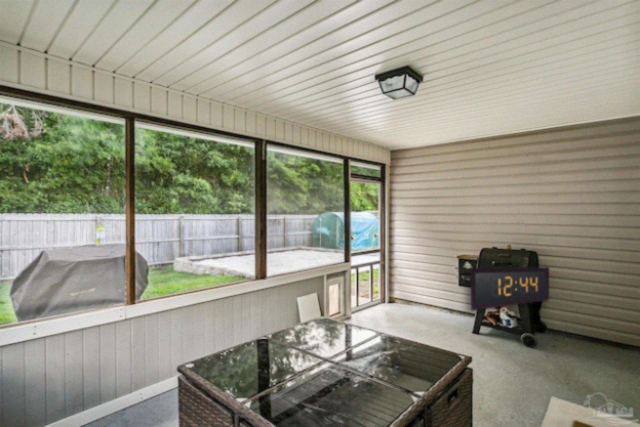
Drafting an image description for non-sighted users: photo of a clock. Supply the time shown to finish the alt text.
12:44
